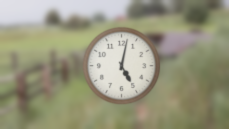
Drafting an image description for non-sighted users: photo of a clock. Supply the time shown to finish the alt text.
5:02
